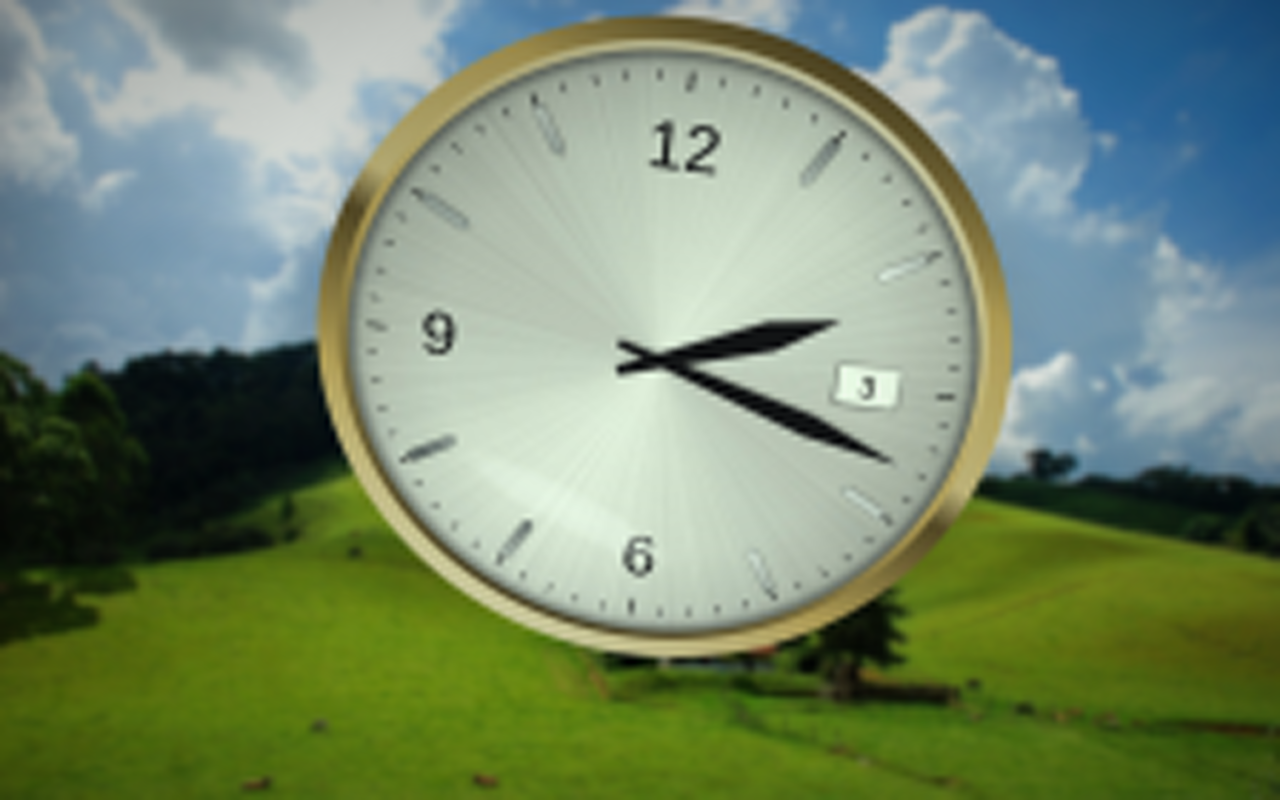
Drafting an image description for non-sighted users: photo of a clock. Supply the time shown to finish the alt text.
2:18
